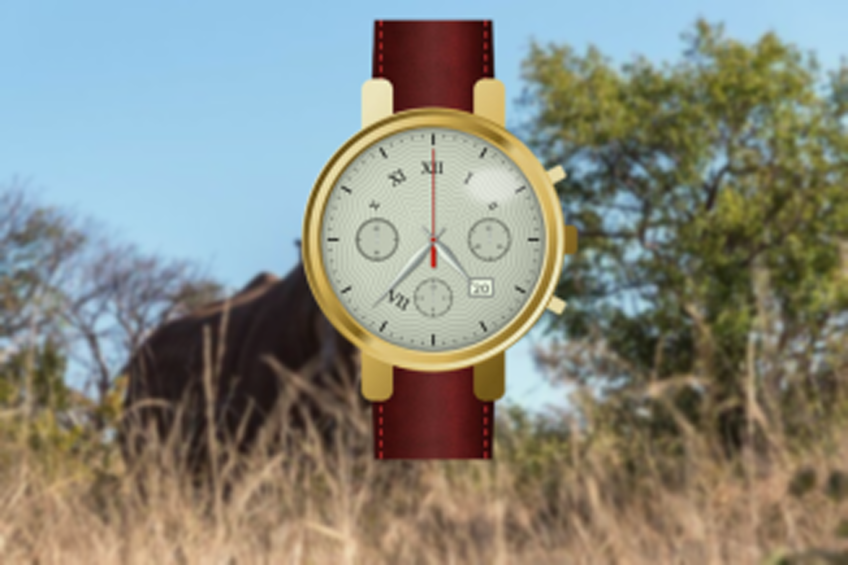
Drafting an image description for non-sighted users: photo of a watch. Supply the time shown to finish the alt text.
4:37
